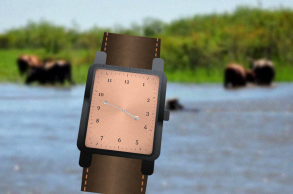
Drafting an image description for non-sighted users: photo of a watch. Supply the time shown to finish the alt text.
3:48
